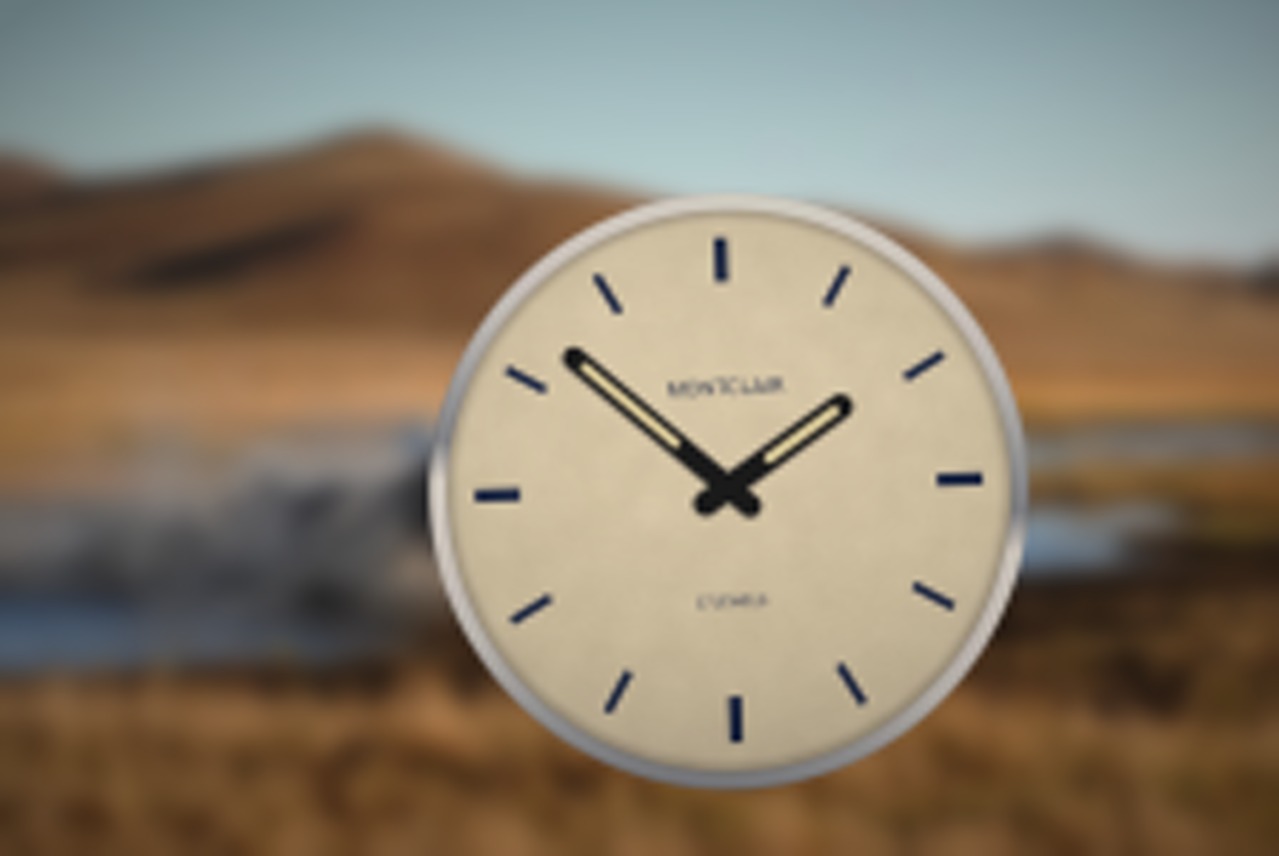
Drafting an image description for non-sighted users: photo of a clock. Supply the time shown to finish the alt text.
1:52
